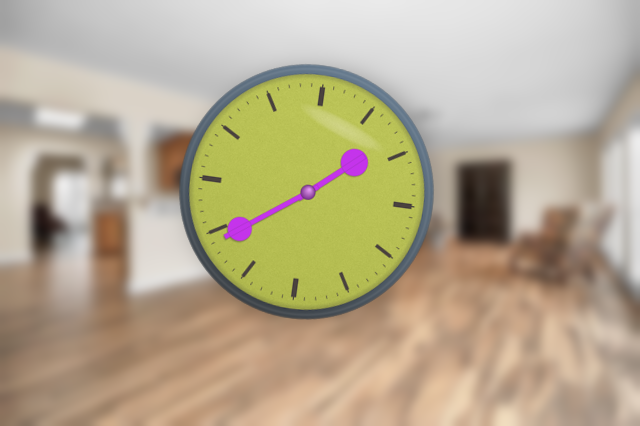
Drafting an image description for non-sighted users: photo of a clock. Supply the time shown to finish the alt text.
1:39
